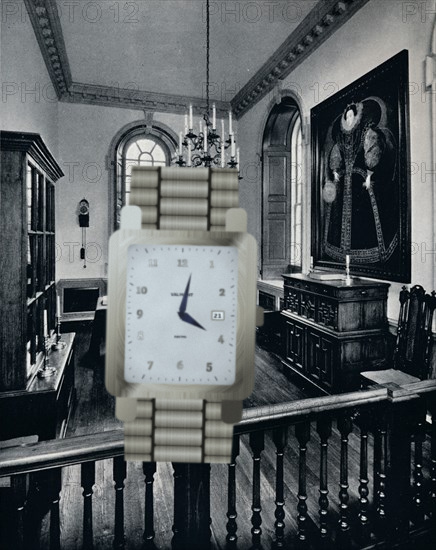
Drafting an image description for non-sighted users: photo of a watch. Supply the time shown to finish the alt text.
4:02
